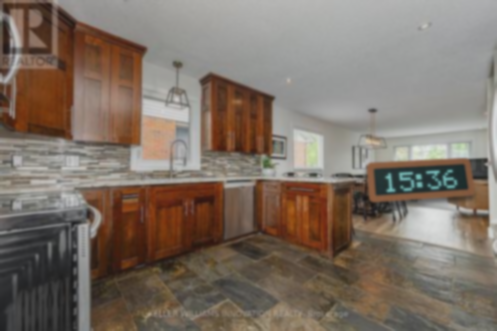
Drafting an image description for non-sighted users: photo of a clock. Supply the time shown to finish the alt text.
15:36
